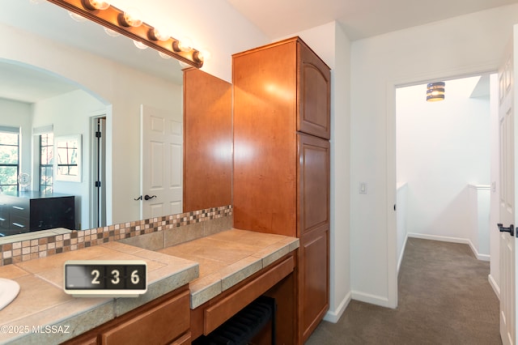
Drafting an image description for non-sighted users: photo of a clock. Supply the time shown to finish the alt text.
2:36
